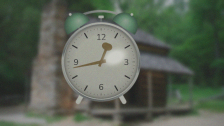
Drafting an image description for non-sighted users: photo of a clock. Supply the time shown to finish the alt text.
12:43
